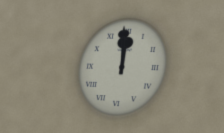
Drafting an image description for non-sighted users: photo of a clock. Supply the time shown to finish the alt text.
11:59
